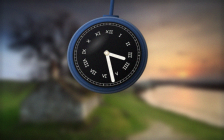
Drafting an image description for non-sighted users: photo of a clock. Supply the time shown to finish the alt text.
3:27
